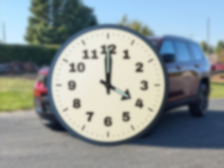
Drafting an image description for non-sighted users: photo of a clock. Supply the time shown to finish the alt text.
4:00
